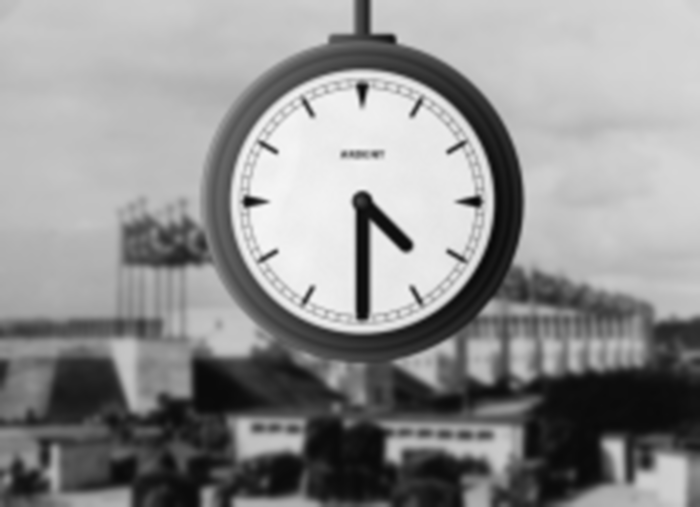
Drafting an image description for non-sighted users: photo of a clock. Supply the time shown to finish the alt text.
4:30
